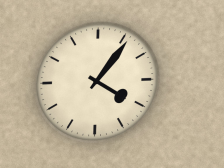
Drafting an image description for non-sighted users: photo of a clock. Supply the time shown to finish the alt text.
4:06
